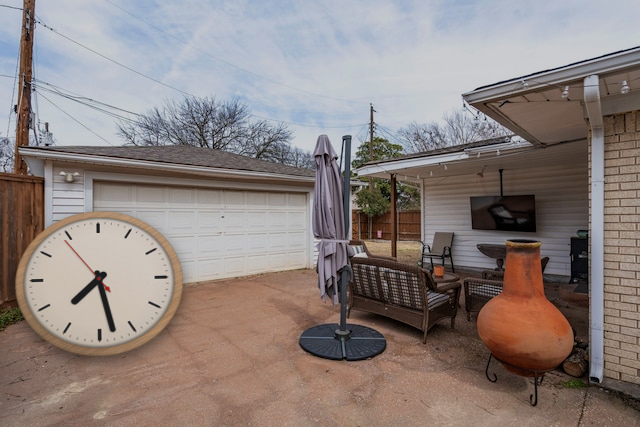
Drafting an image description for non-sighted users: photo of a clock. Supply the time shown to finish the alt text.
7:27:54
